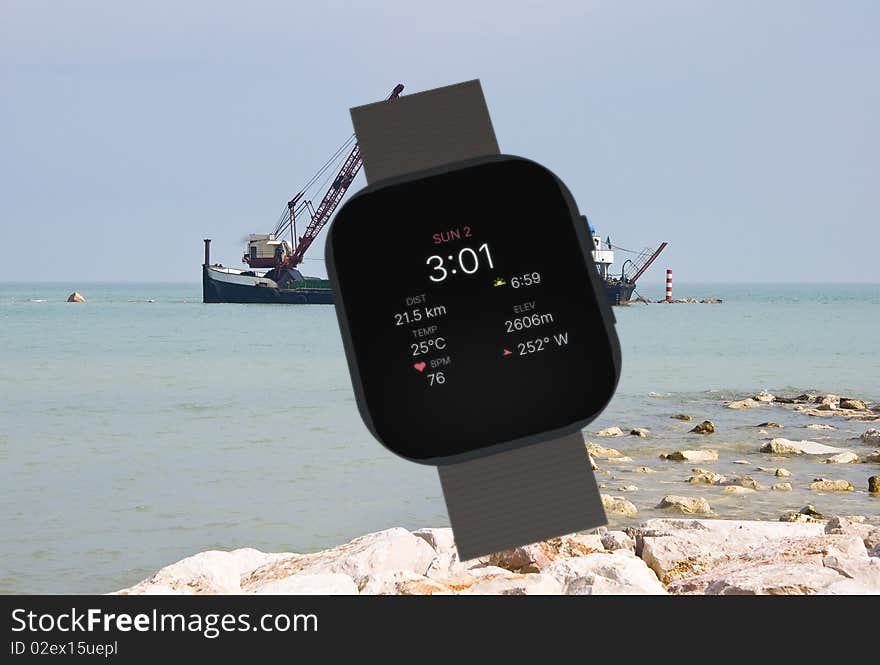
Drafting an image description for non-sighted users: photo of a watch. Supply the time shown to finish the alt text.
3:01
